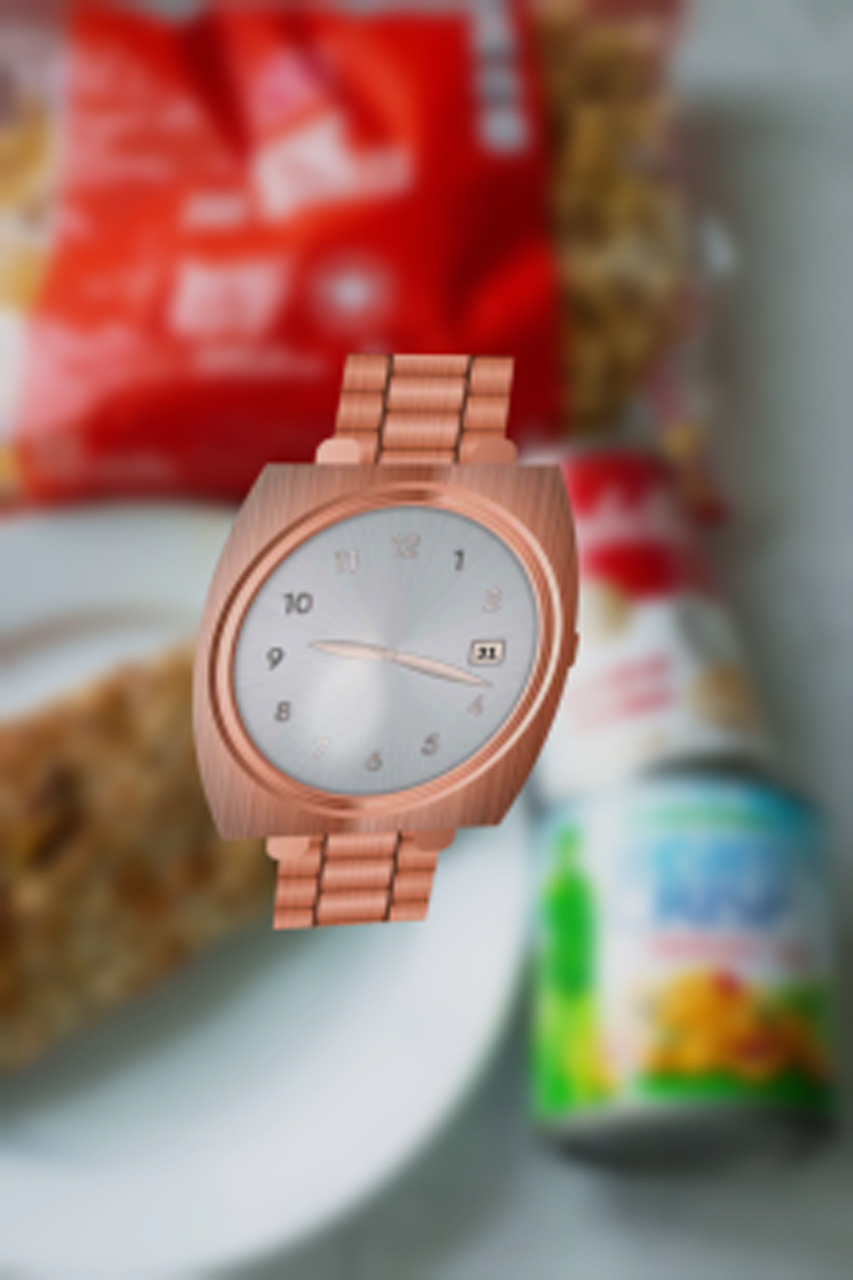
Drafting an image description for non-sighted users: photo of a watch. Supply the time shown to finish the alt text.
9:18
